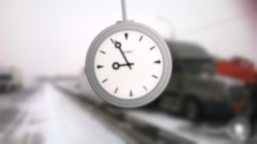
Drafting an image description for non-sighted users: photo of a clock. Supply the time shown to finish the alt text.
8:56
